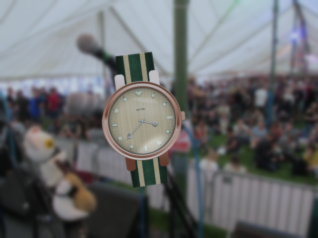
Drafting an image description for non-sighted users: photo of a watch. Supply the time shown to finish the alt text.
3:38
